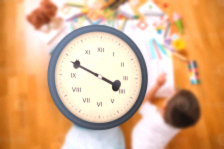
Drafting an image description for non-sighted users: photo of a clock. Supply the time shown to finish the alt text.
3:49
